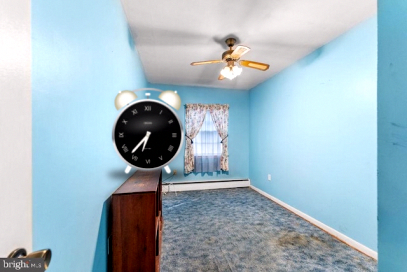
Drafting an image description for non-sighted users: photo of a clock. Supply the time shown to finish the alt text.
6:37
